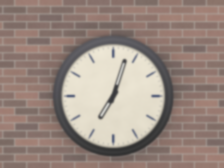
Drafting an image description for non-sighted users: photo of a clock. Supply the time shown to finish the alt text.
7:03
